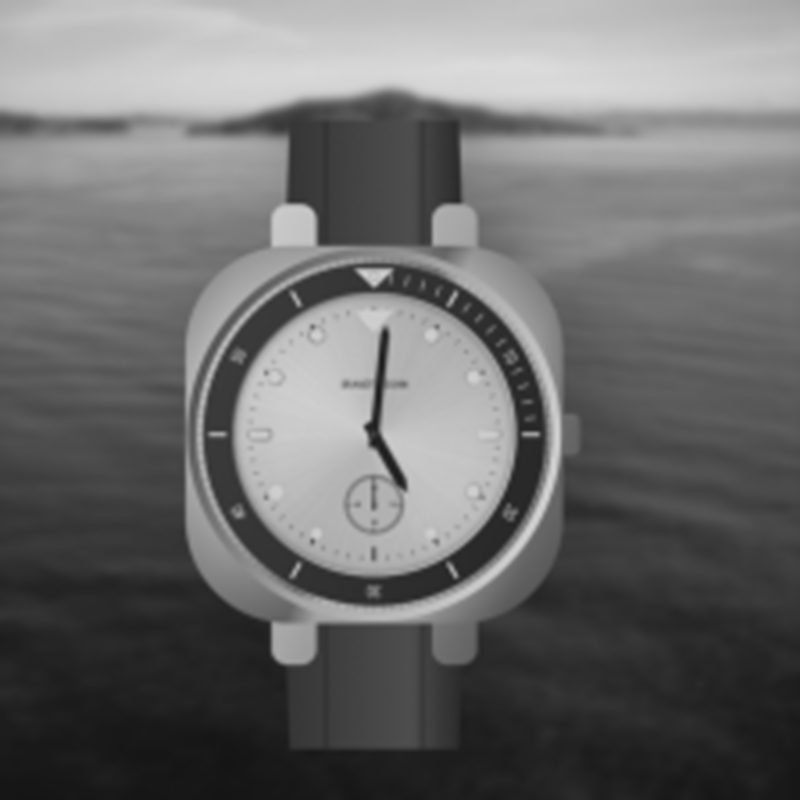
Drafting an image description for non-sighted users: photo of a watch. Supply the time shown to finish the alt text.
5:01
